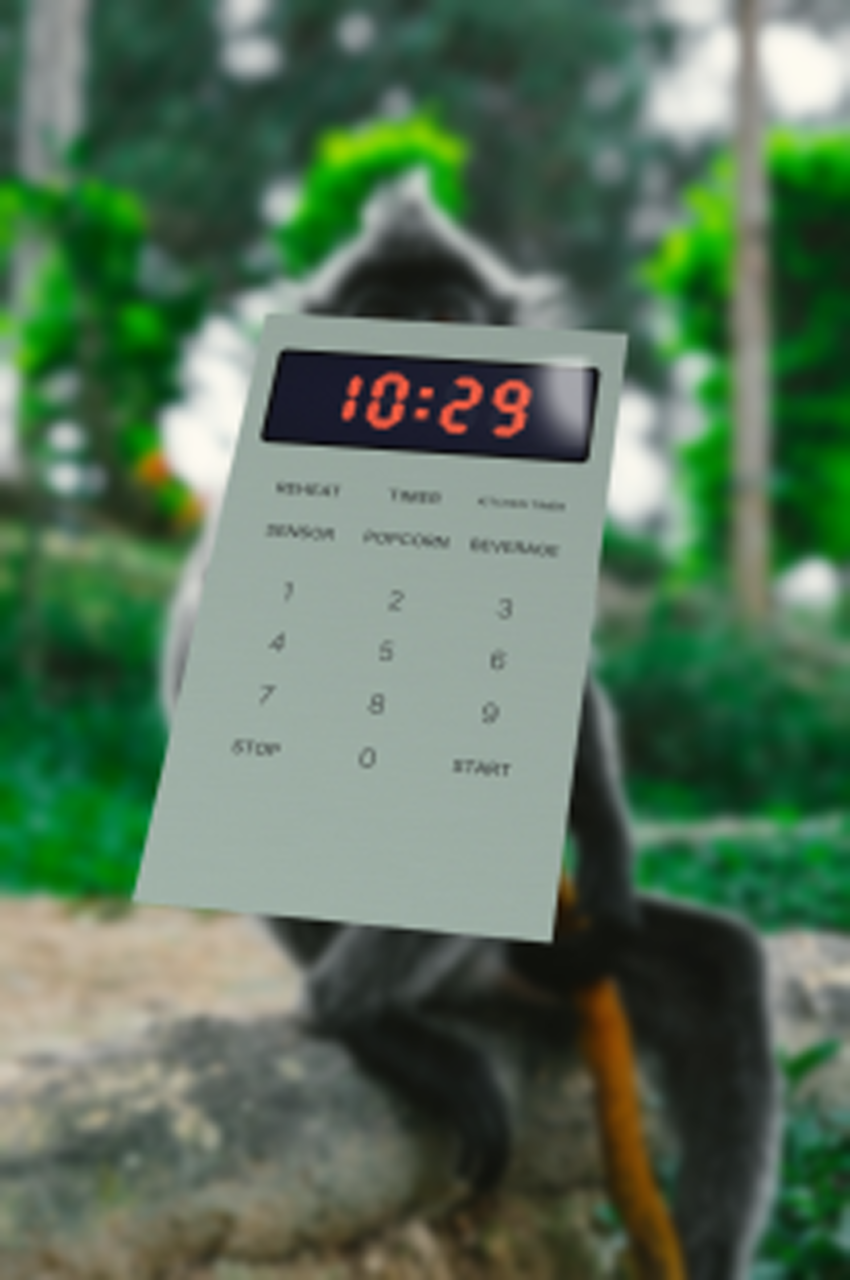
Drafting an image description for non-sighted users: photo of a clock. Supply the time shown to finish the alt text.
10:29
